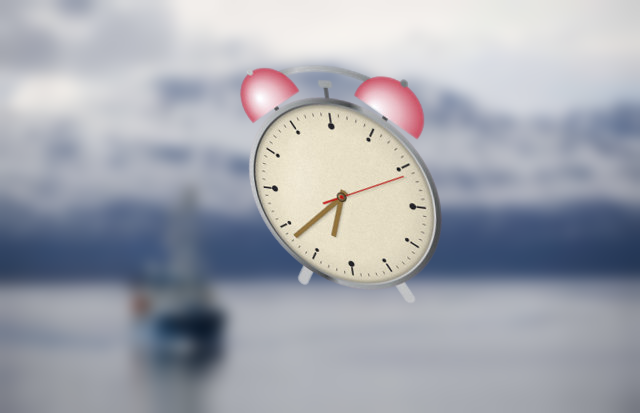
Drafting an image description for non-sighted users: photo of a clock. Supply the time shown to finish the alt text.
6:38:11
